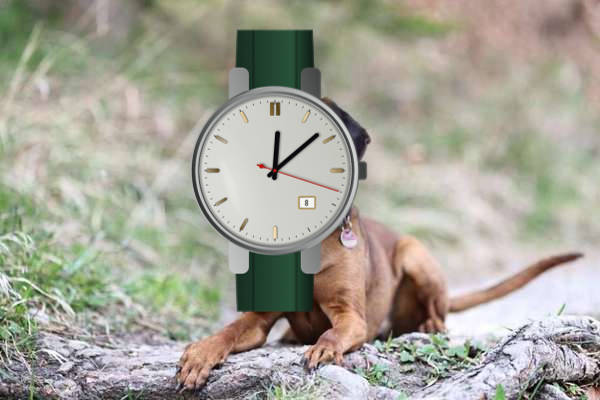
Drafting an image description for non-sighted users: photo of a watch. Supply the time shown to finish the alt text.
12:08:18
